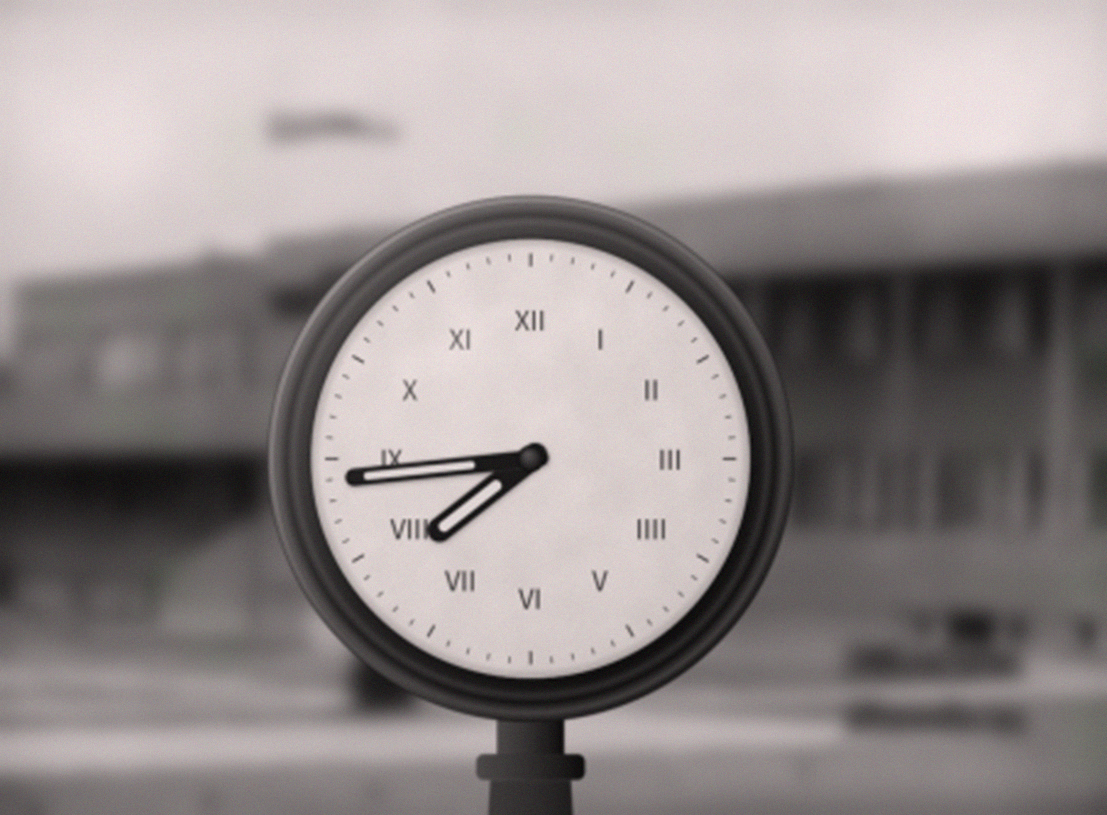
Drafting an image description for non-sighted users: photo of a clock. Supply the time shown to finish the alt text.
7:44
